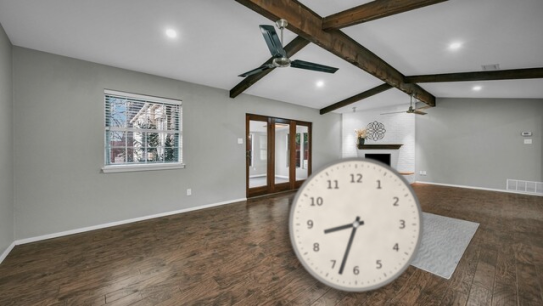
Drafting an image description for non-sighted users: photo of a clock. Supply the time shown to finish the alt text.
8:33
